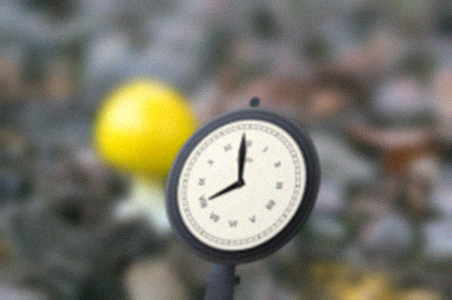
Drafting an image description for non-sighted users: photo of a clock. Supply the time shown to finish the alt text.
7:59
